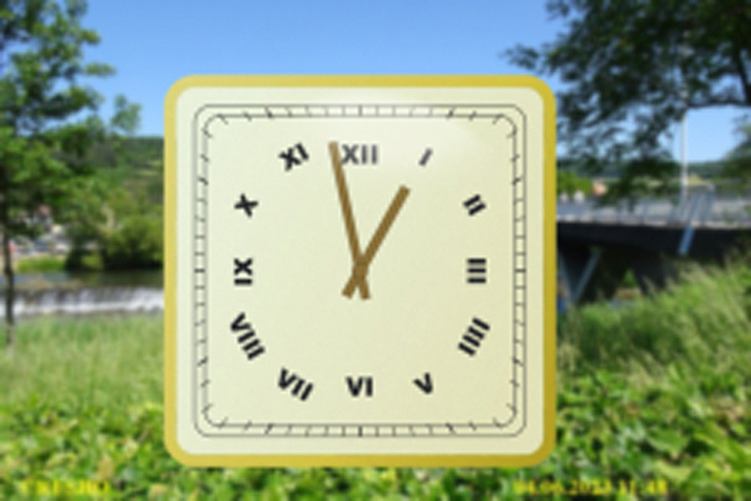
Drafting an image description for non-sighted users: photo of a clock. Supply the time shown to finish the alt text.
12:58
